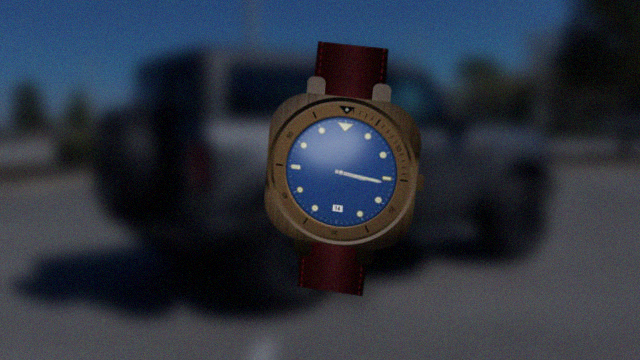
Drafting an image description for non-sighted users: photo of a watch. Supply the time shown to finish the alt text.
3:16
